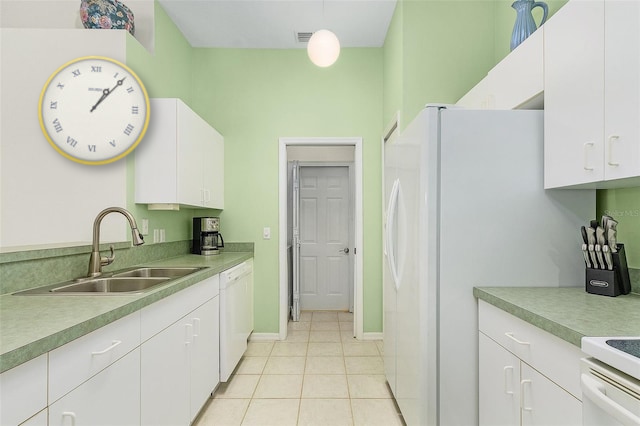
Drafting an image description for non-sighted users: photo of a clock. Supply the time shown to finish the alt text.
1:07
